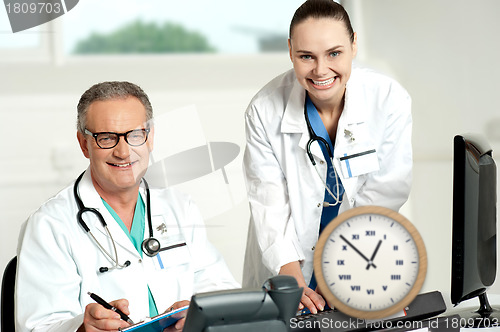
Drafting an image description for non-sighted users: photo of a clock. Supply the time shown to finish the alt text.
12:52
